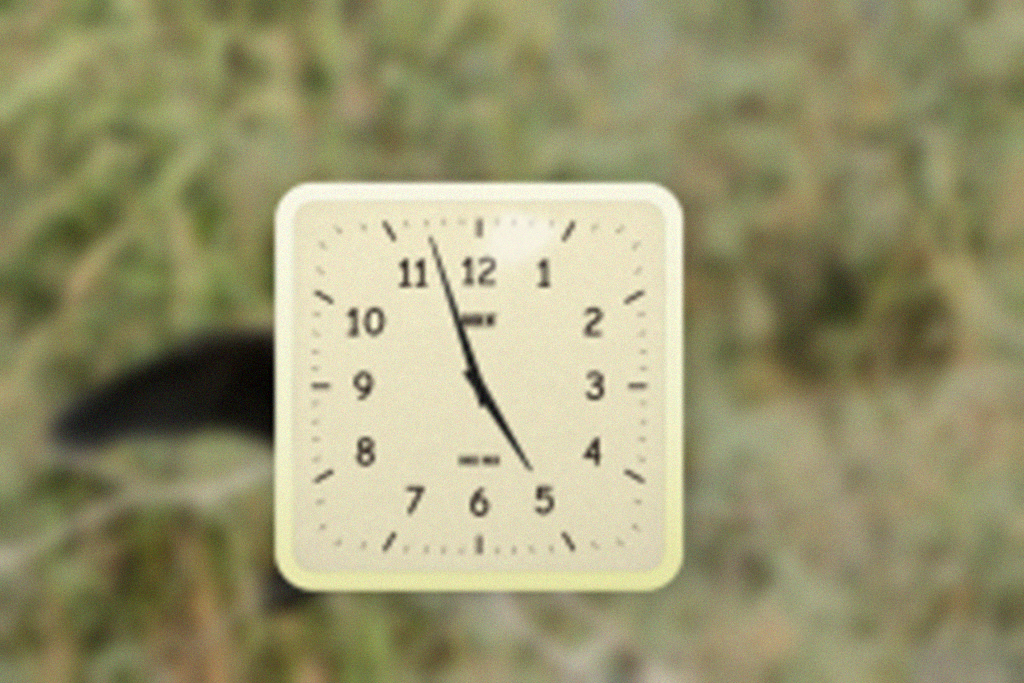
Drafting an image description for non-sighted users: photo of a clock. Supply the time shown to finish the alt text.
4:57
